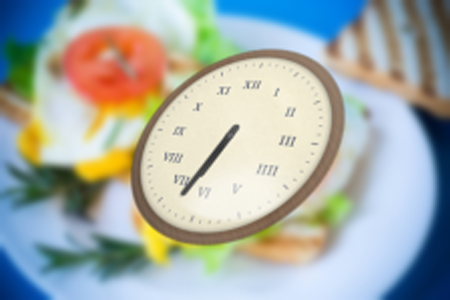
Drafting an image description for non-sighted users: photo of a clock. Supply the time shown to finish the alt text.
6:33
